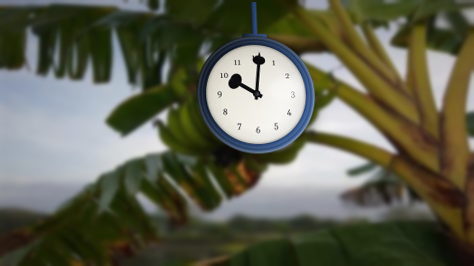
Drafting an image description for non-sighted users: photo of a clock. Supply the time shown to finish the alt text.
10:01
